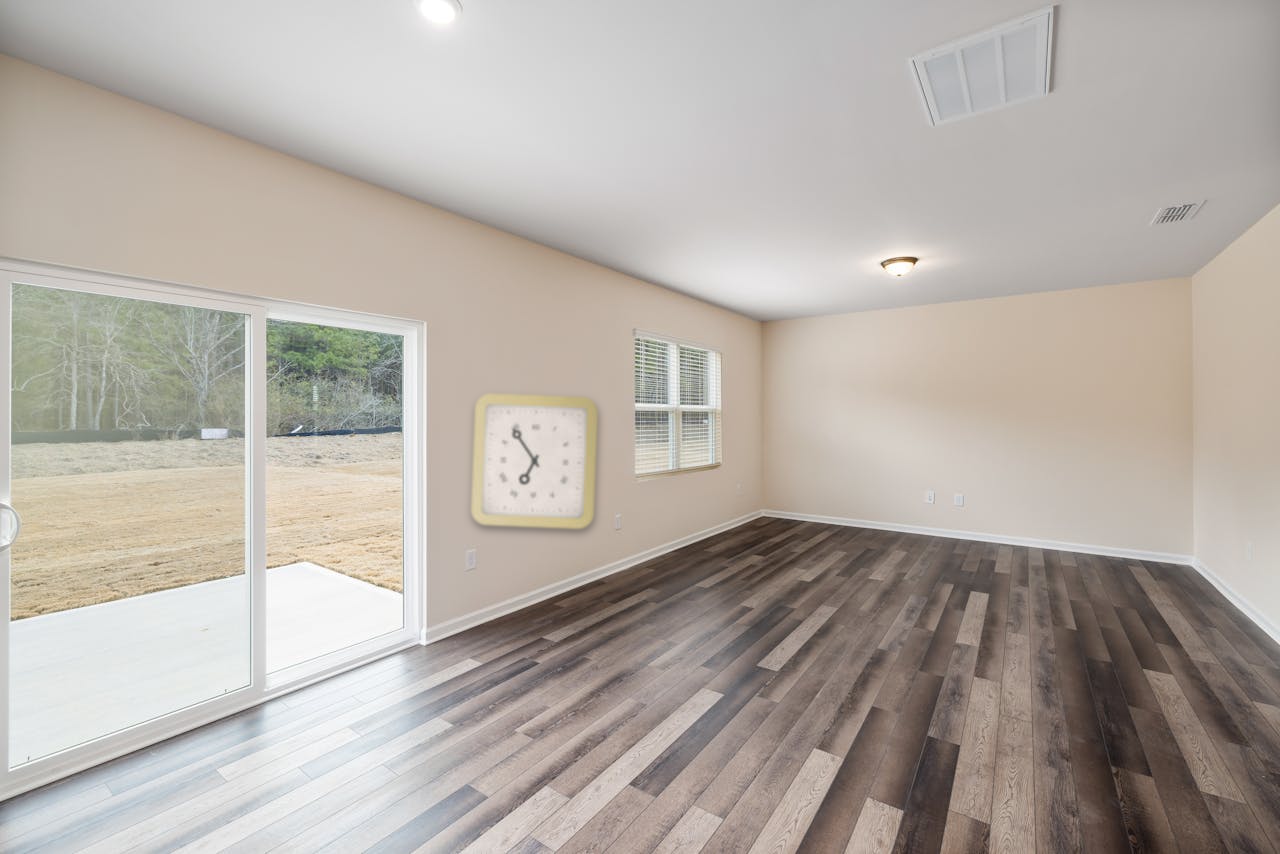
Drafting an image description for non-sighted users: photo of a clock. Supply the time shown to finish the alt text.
6:54
